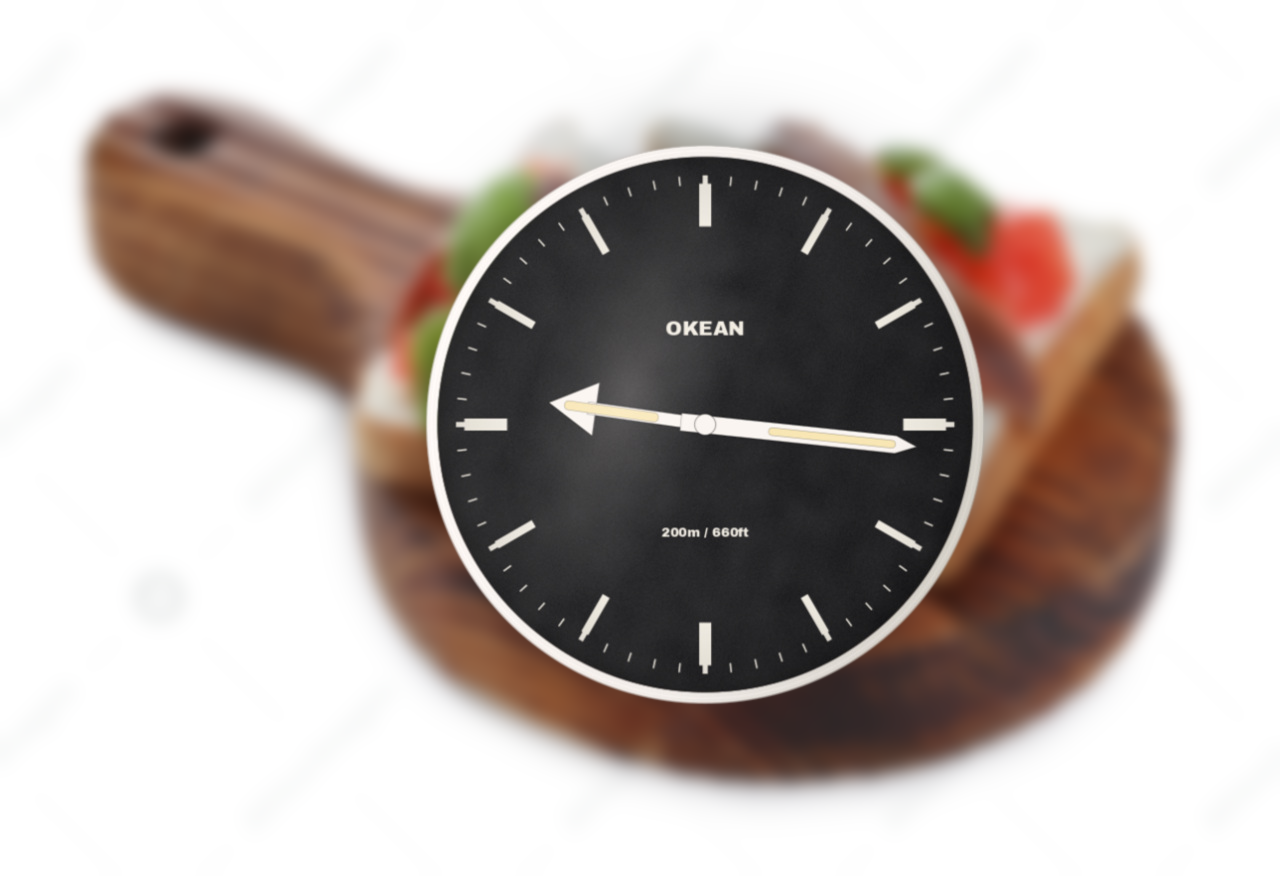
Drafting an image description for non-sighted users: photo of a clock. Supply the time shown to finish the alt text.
9:16
